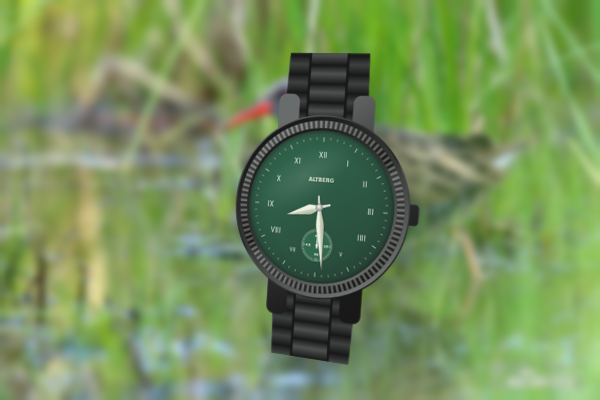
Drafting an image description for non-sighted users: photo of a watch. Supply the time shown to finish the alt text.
8:29
